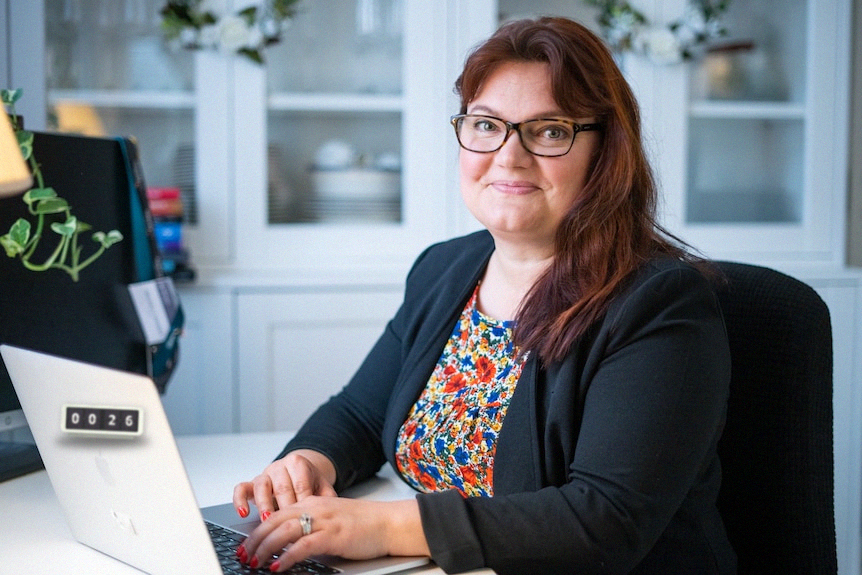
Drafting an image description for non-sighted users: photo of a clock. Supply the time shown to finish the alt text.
0:26
